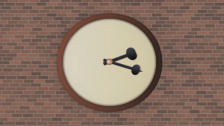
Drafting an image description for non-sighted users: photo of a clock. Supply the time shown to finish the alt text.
2:18
